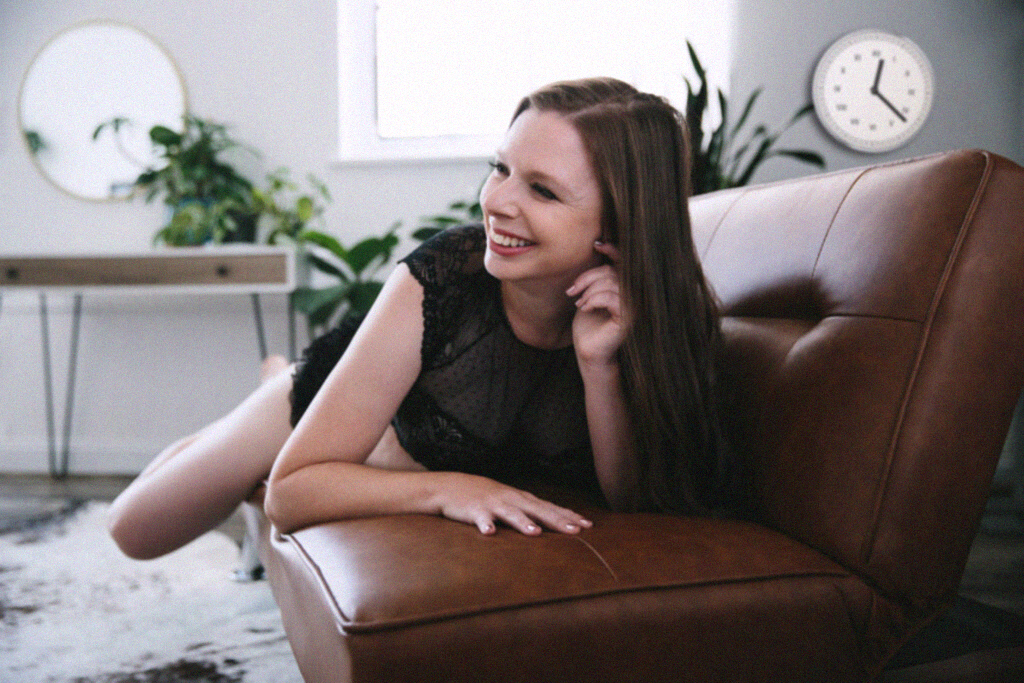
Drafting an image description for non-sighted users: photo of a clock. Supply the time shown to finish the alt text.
12:22
